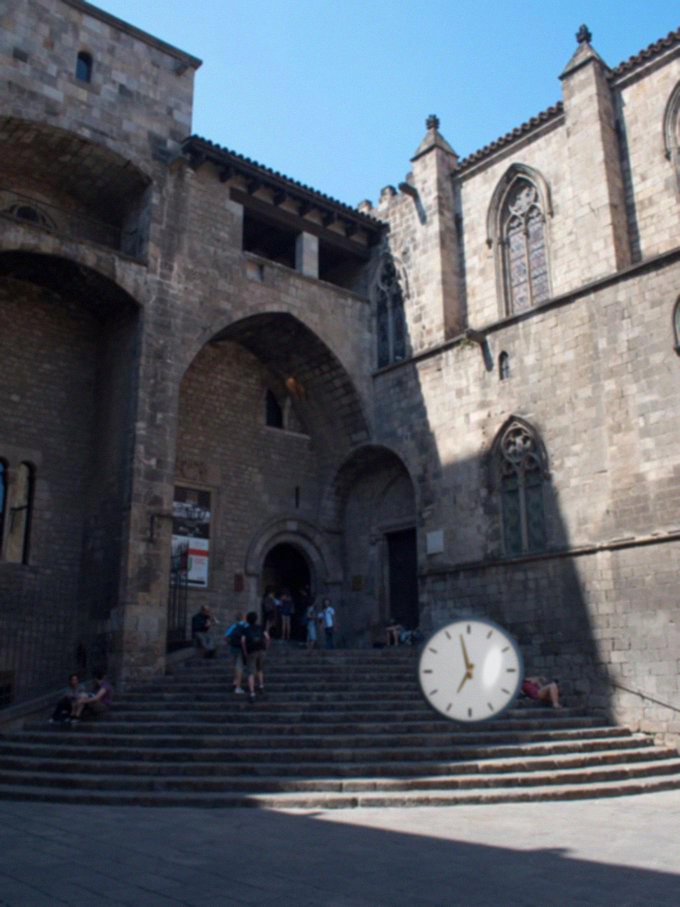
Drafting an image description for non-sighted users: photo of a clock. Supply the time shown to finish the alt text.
6:58
